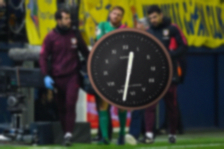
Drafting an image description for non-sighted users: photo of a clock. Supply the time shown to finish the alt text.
12:33
